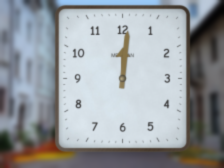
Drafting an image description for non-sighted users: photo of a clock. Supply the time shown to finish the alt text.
12:01
